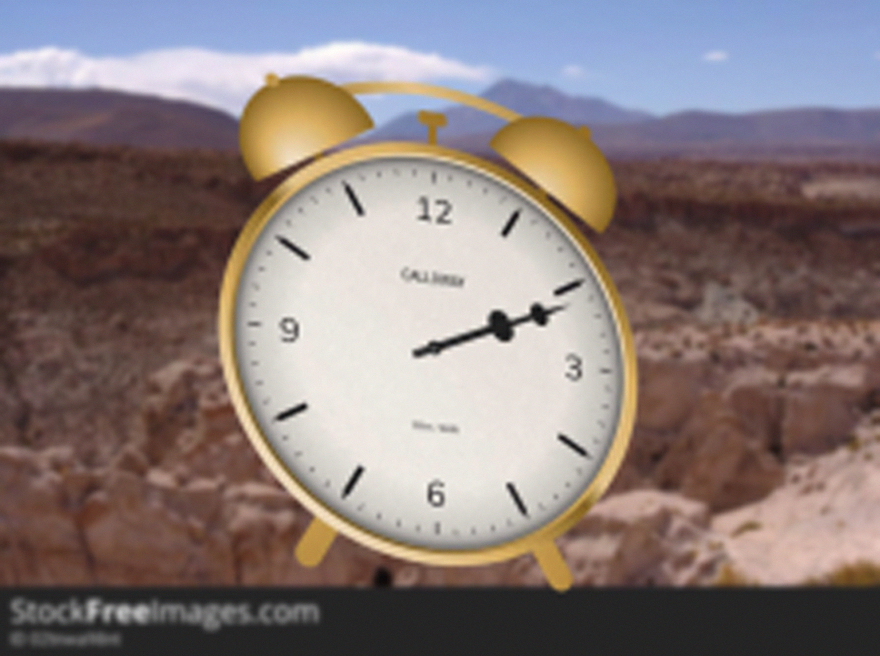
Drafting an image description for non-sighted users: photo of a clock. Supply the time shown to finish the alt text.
2:11
